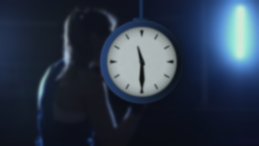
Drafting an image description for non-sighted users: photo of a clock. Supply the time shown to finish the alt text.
11:30
